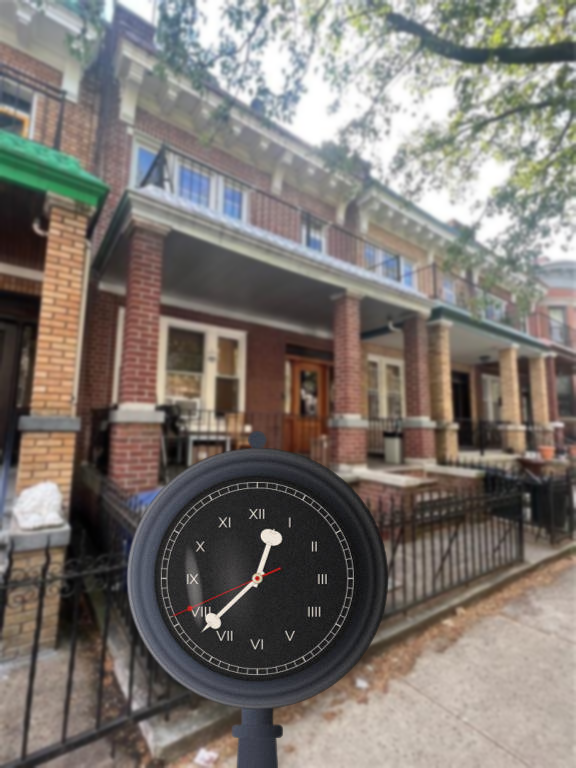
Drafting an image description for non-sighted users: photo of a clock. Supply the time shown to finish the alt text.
12:37:41
